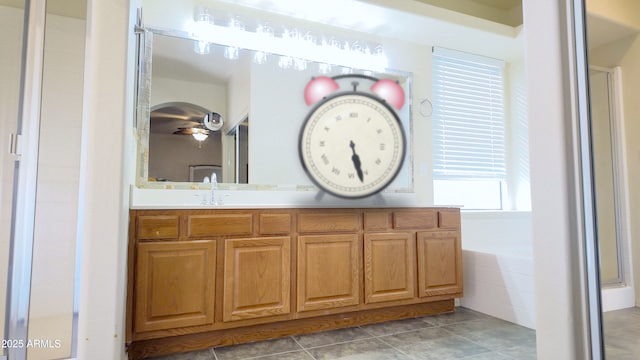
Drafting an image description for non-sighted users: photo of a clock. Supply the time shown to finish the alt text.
5:27
